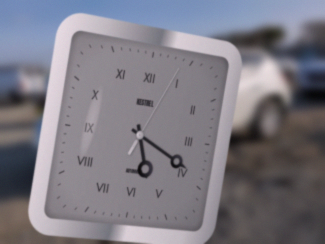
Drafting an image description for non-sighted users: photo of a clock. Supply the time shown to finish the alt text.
5:19:04
